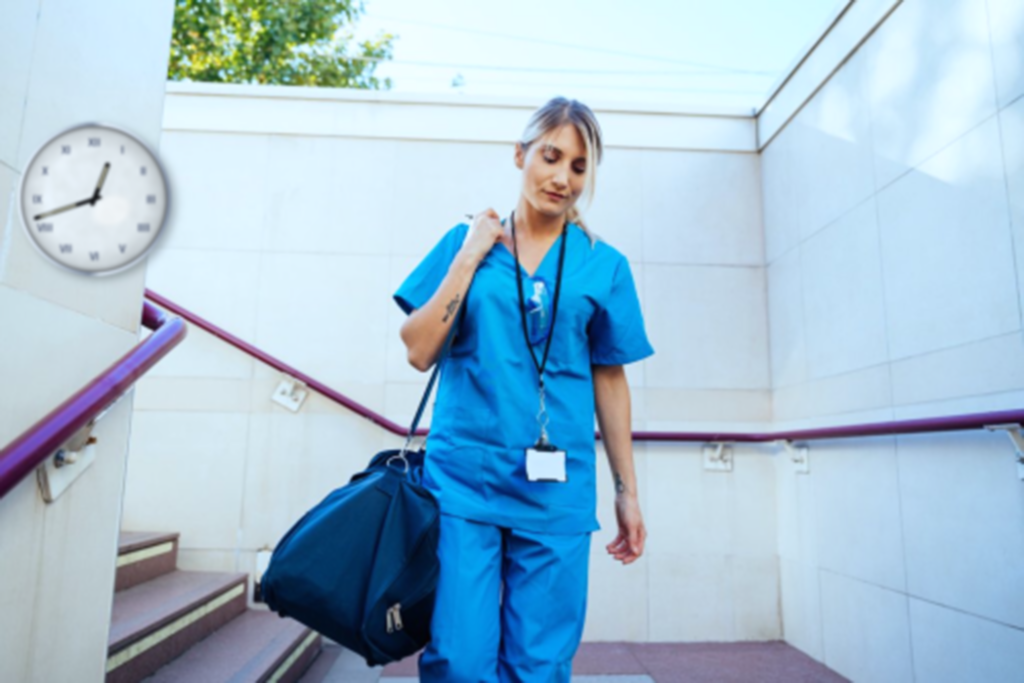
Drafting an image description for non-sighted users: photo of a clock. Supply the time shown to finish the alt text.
12:42
